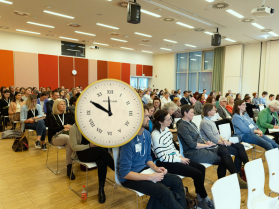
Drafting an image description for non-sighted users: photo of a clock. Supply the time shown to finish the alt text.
11:50
